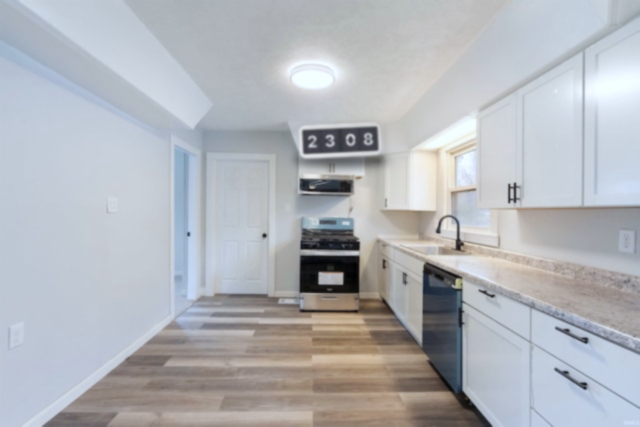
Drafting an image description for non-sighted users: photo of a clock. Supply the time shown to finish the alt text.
23:08
